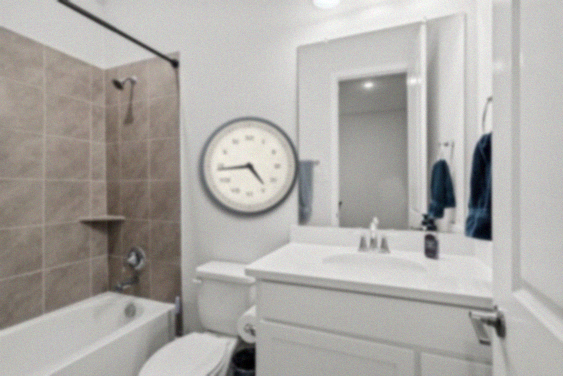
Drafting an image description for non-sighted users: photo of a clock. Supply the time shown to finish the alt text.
4:44
